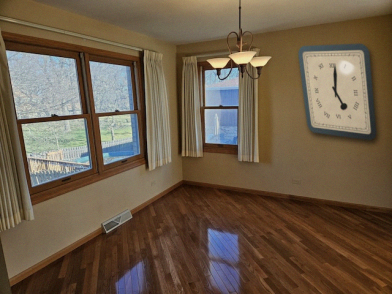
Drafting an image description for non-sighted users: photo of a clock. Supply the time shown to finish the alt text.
5:01
